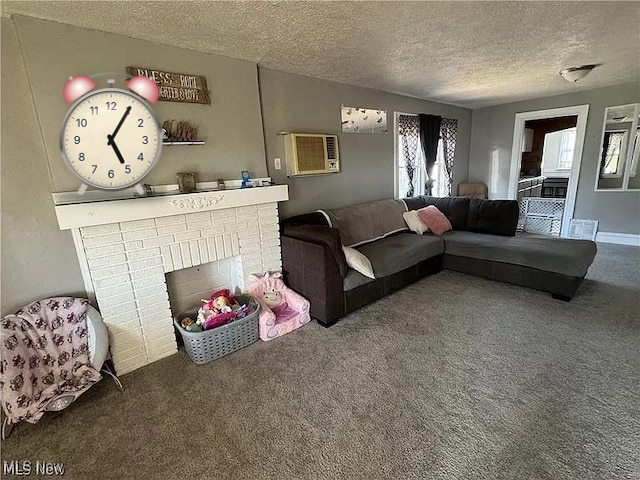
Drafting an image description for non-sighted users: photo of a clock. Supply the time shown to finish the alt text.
5:05
